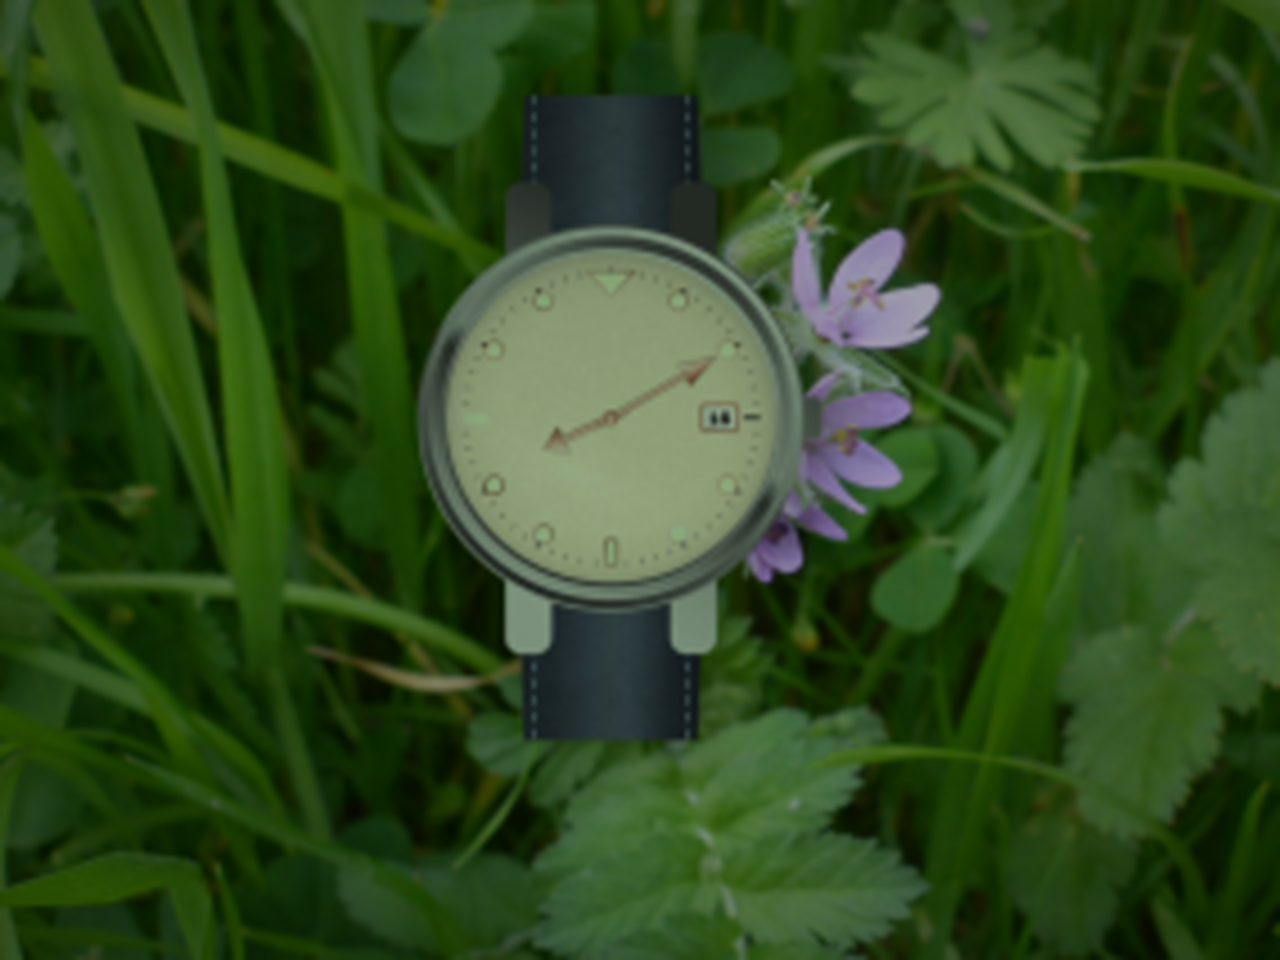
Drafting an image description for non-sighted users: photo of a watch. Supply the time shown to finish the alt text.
8:10
